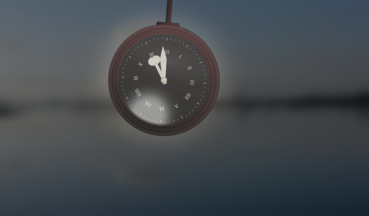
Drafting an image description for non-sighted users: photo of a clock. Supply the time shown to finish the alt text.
10:59
